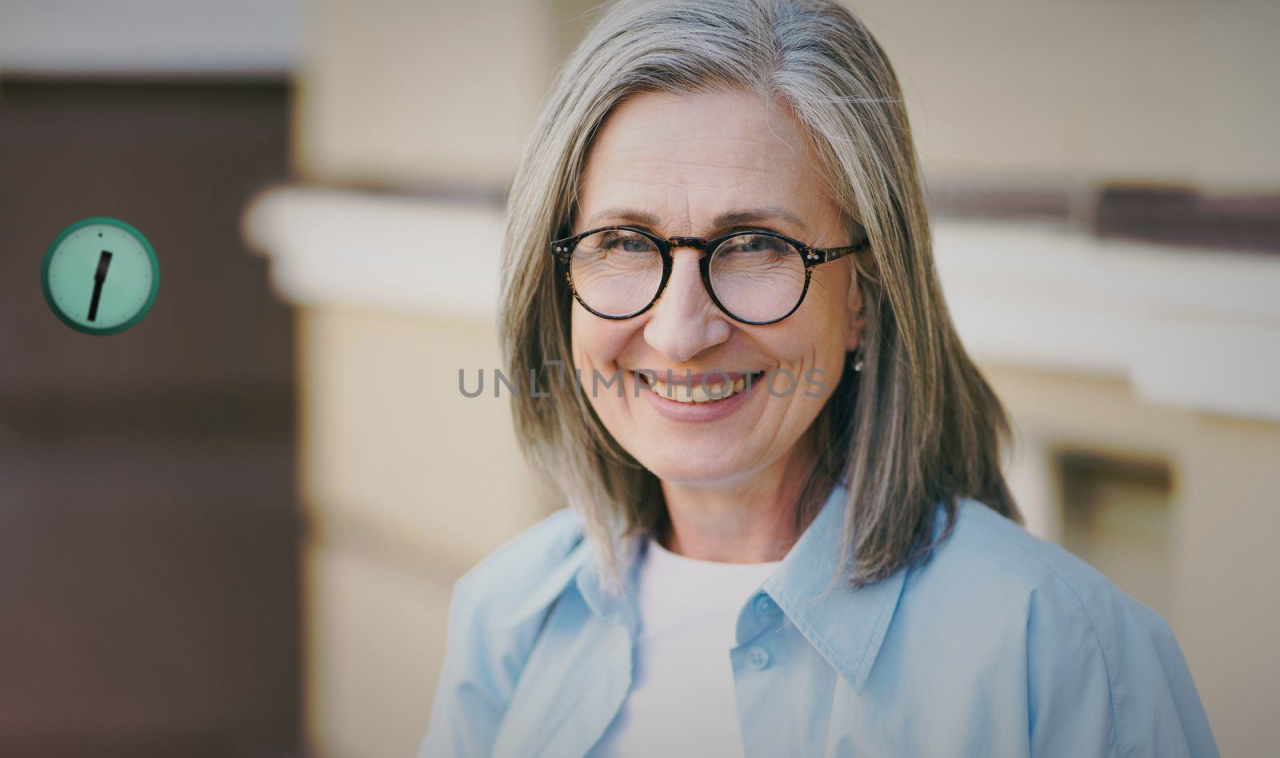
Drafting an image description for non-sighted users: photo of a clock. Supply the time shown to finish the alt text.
12:32
